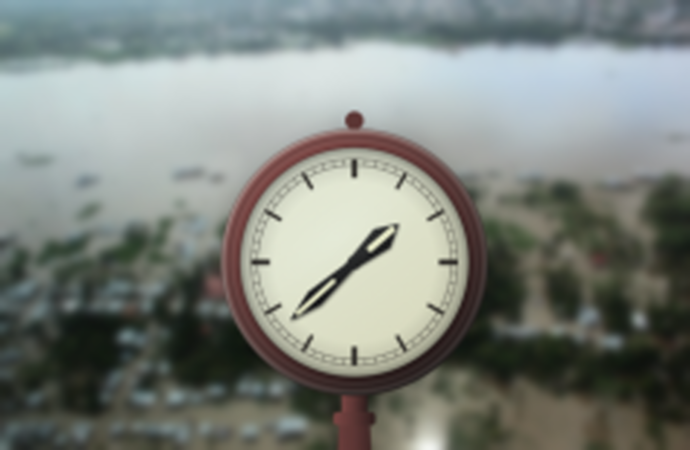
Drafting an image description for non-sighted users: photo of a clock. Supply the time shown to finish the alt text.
1:38
